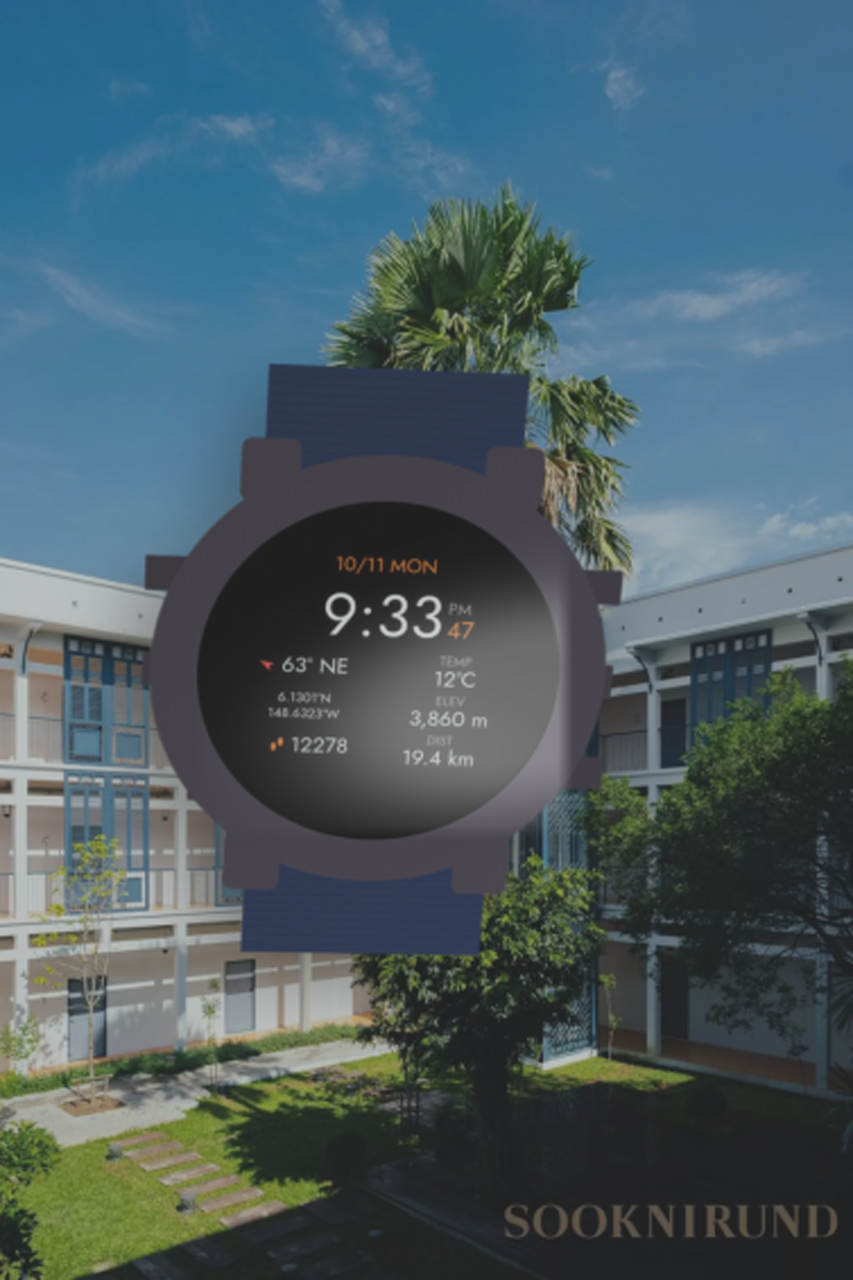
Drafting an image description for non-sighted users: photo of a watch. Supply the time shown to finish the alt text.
9:33:47
